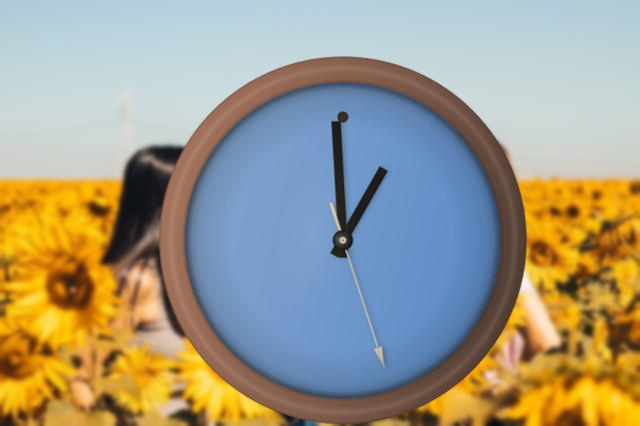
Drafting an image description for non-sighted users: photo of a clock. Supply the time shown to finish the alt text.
12:59:27
